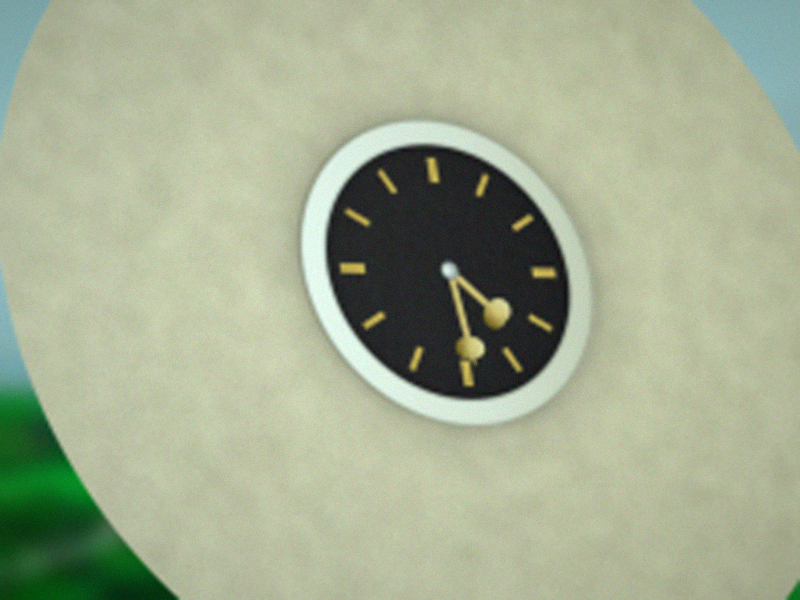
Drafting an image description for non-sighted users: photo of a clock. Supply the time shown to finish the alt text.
4:29
